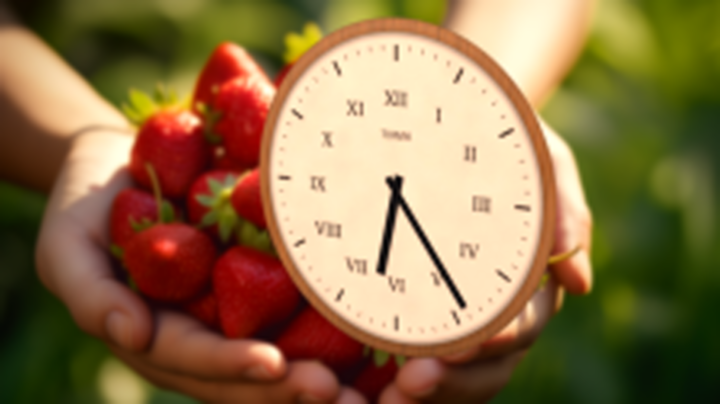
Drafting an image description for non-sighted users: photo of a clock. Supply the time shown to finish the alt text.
6:24
